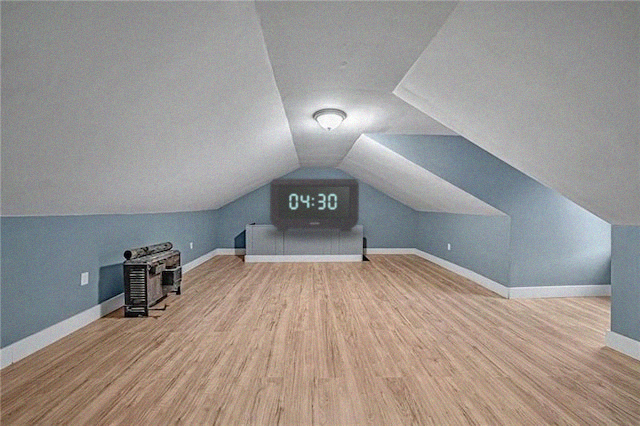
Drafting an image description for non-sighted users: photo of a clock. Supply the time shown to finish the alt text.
4:30
